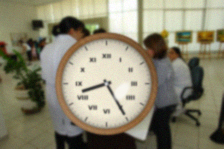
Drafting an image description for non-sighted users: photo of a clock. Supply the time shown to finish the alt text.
8:25
